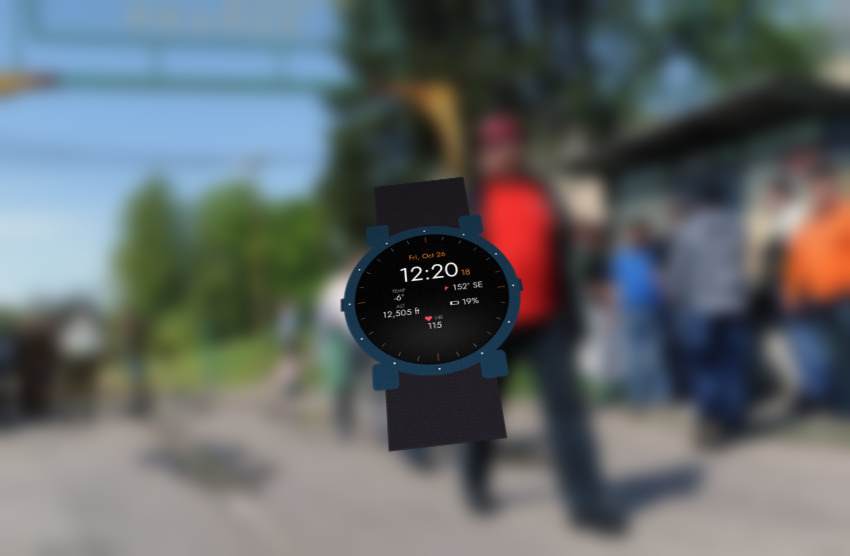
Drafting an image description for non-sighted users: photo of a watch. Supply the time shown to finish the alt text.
12:20:18
